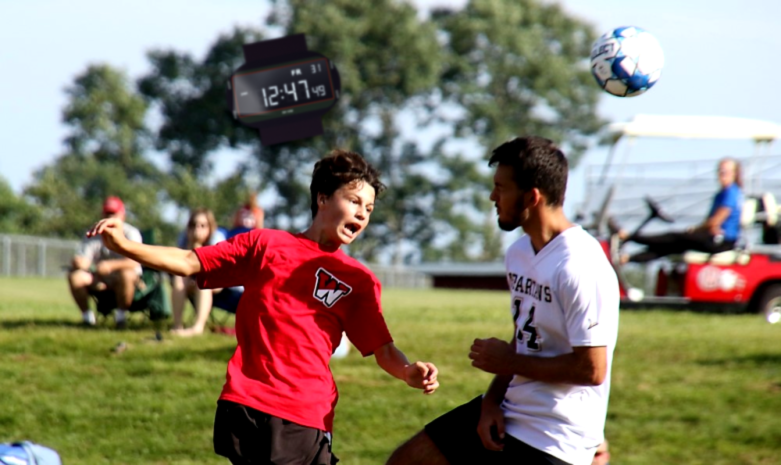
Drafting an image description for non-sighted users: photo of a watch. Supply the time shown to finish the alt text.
12:47
